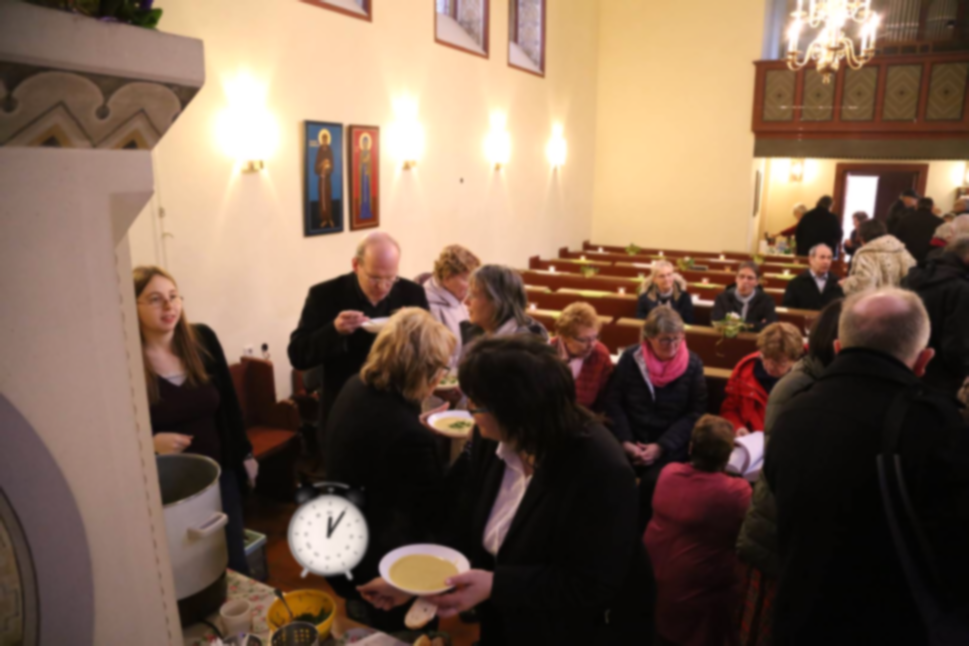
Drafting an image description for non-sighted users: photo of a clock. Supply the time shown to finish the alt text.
12:05
